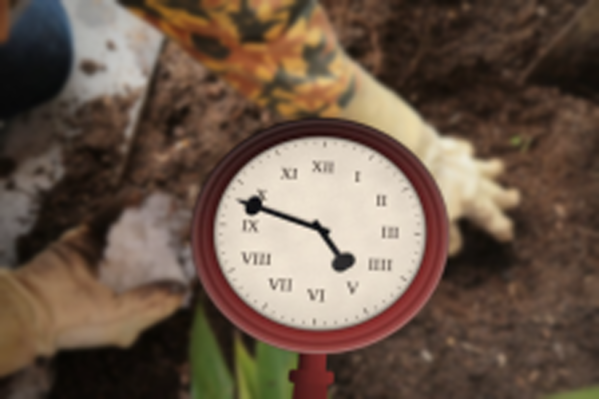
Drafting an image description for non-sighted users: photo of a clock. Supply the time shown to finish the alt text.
4:48
